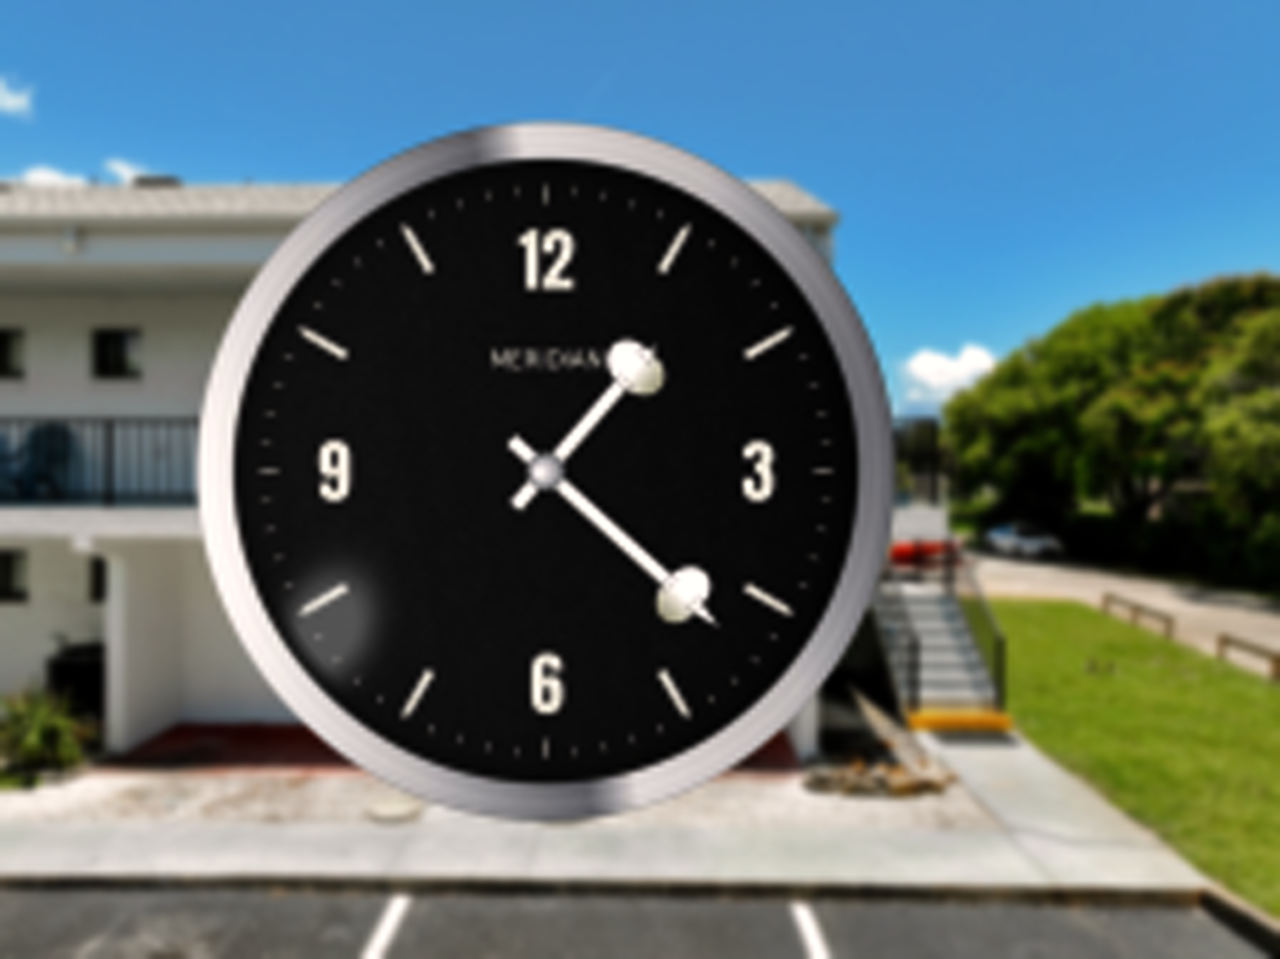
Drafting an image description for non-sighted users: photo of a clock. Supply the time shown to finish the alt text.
1:22
